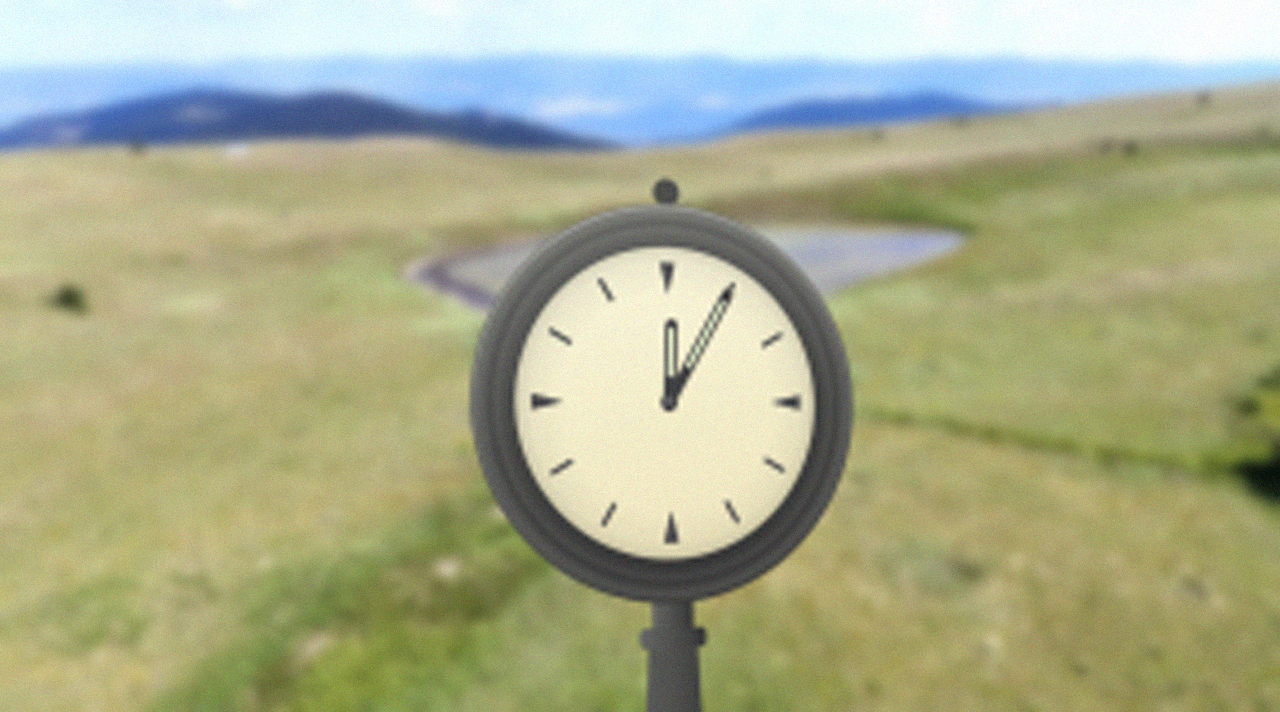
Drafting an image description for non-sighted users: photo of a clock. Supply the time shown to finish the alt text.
12:05
